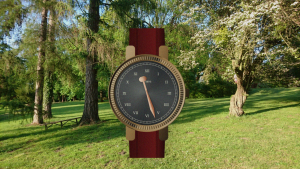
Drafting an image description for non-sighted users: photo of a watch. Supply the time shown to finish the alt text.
11:27
